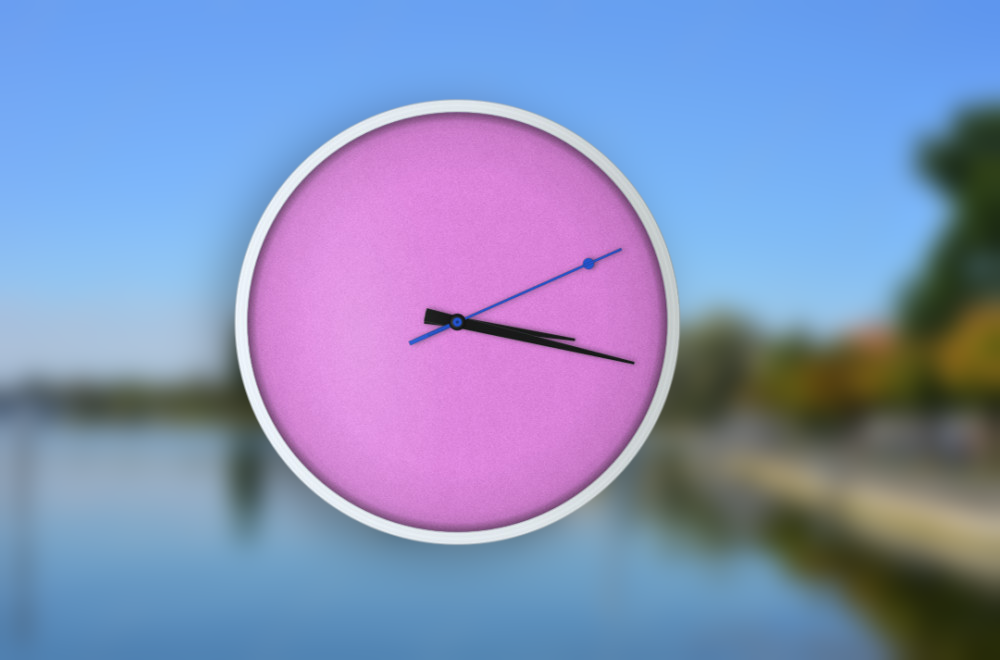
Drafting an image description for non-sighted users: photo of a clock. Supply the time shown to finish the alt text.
3:17:11
